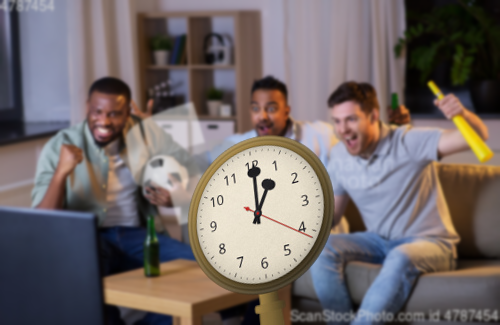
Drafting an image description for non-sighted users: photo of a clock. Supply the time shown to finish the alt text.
1:00:21
